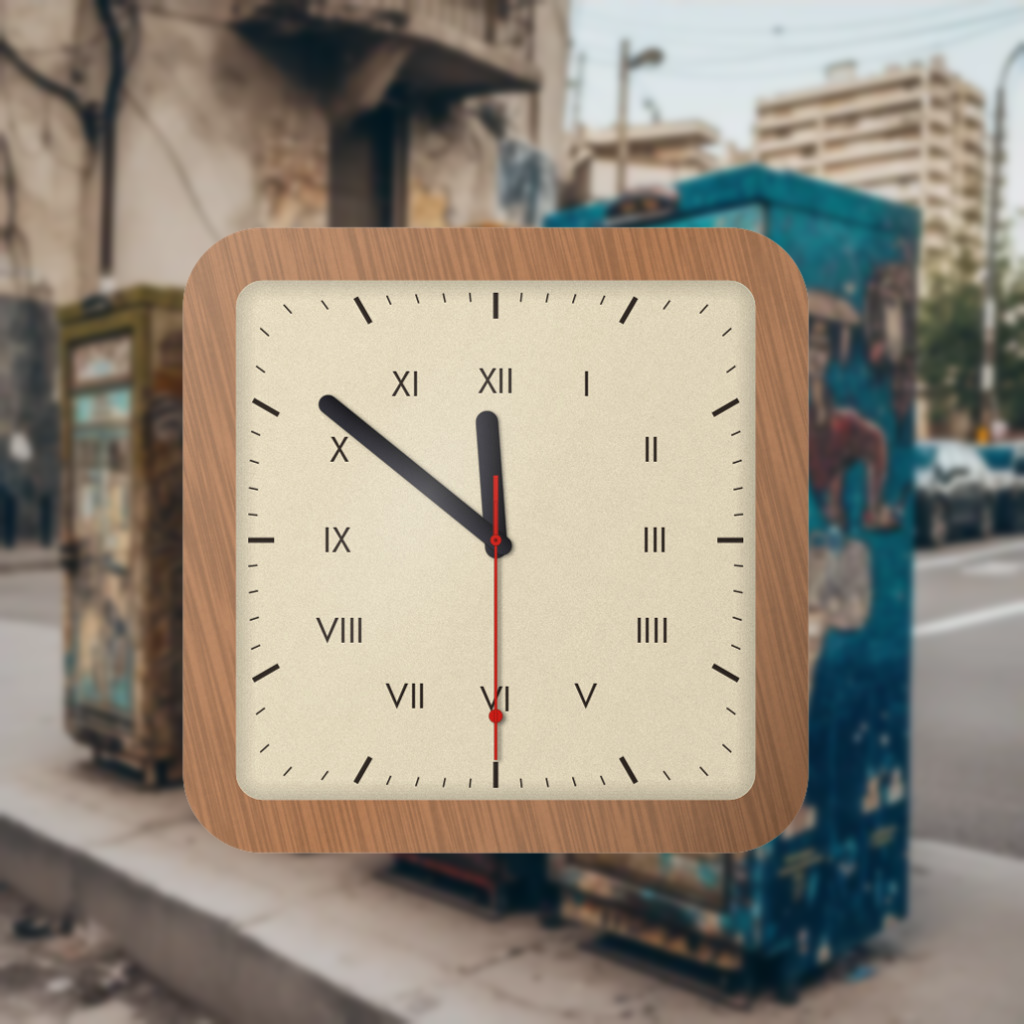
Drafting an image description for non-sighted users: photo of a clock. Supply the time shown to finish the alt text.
11:51:30
